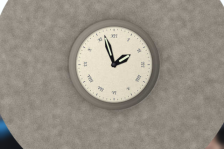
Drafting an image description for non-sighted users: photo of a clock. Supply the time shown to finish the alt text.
1:57
